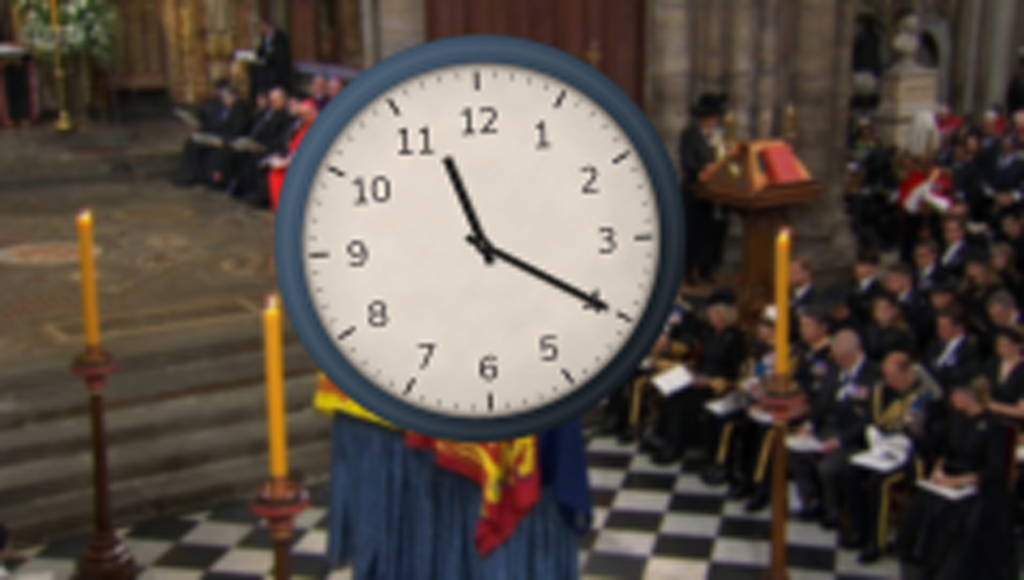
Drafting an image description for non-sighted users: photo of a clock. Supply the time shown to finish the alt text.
11:20
